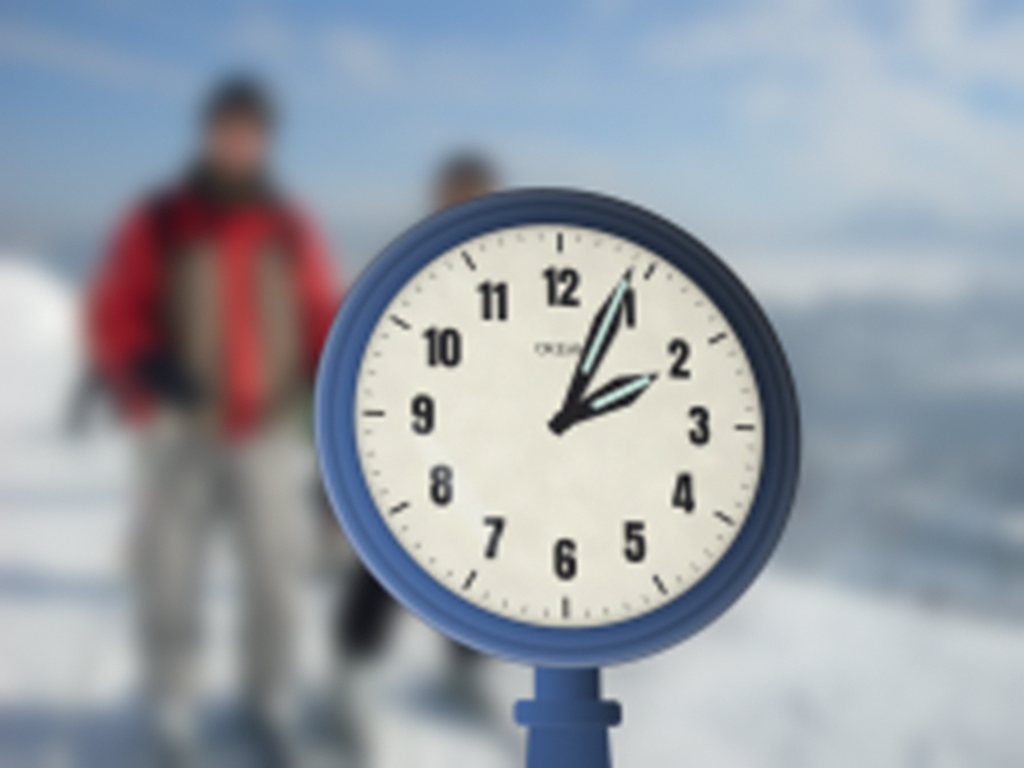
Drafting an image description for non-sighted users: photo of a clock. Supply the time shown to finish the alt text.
2:04
